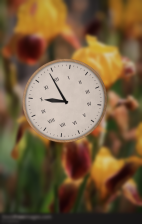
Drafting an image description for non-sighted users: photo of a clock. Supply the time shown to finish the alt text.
9:59
